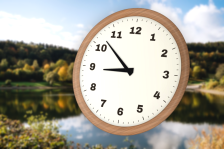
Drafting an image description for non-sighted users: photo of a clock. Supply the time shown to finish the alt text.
8:52
